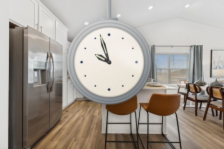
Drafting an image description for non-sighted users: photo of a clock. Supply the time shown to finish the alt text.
9:57
